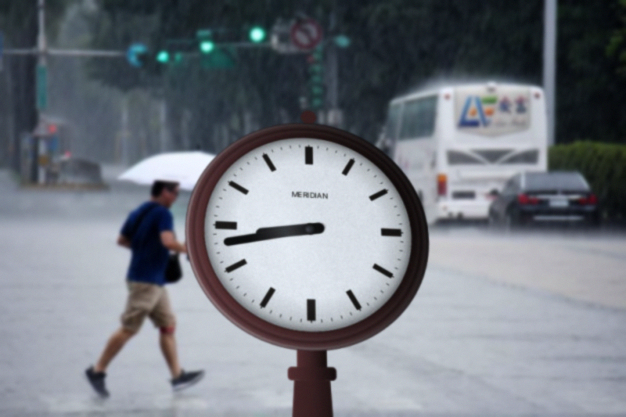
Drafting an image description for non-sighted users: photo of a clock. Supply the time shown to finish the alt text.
8:43
